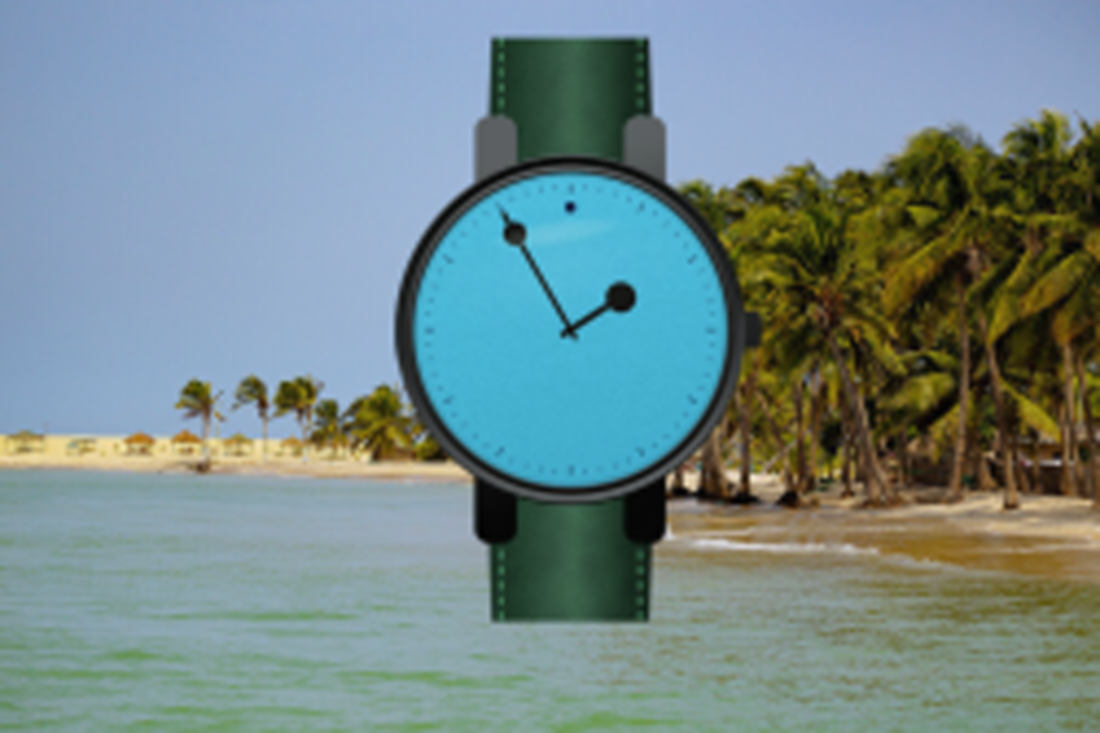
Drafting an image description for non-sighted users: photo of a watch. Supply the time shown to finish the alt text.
1:55
